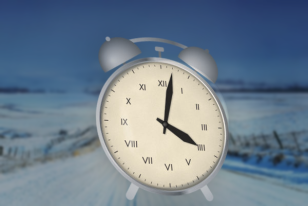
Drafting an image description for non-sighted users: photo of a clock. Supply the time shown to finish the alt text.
4:02
